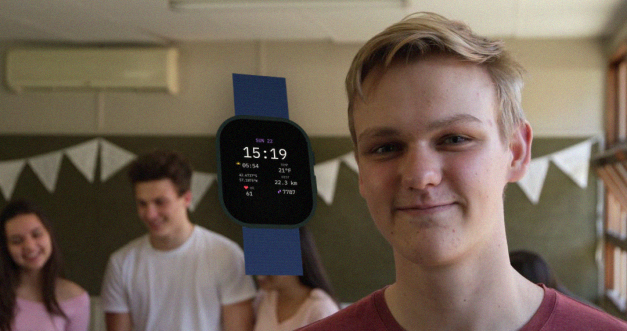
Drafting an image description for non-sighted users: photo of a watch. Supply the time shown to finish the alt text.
15:19
